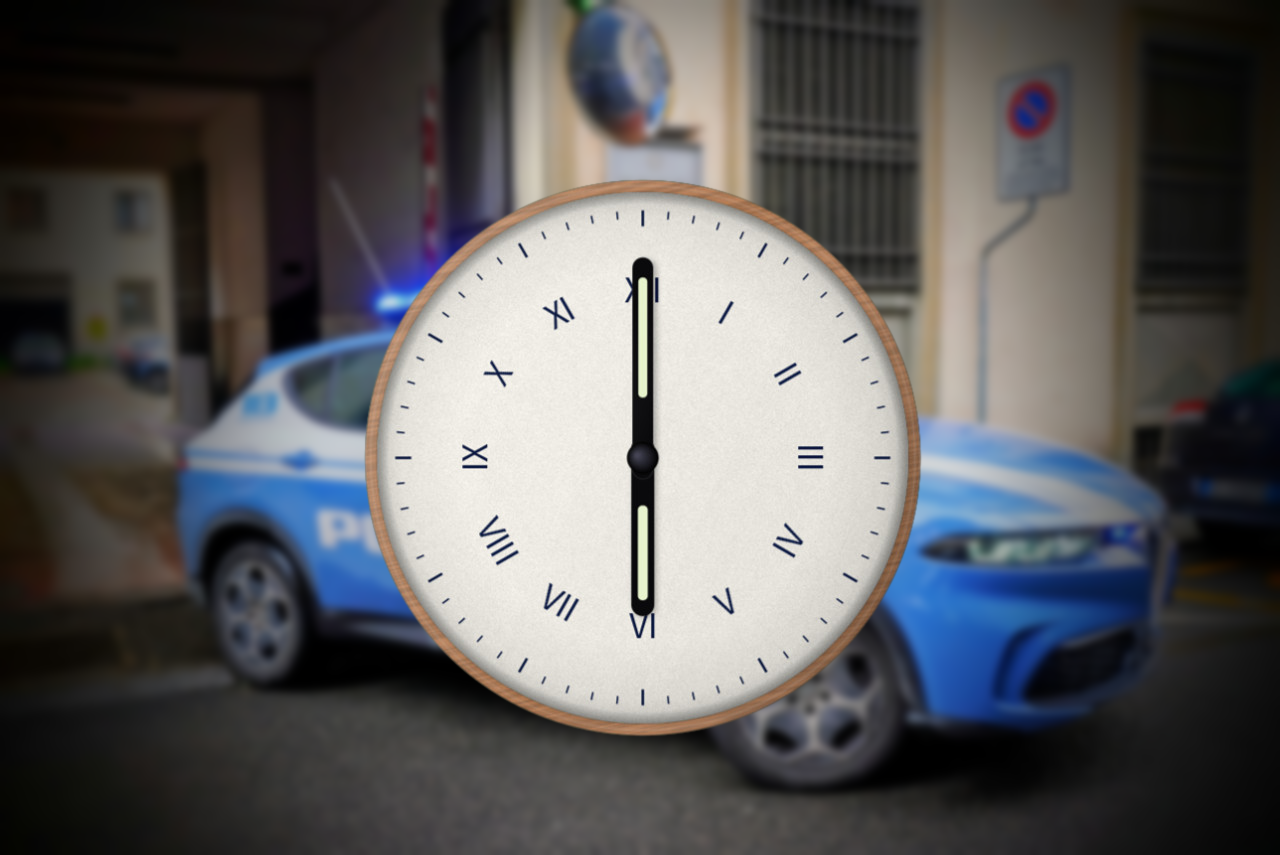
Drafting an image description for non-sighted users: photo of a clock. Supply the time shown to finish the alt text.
6:00
